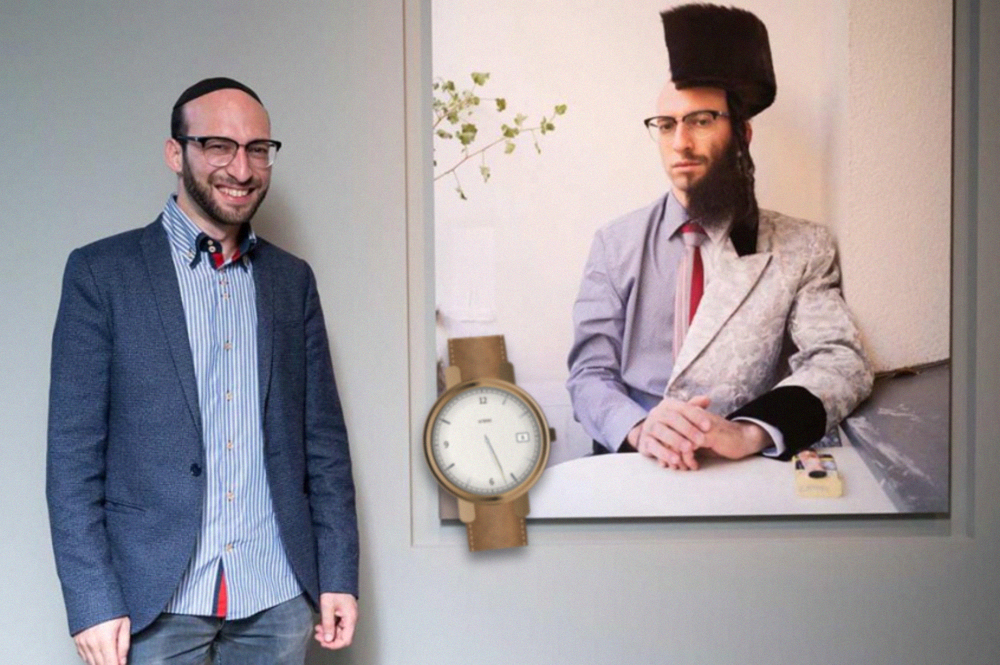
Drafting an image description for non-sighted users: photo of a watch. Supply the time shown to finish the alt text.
5:27
